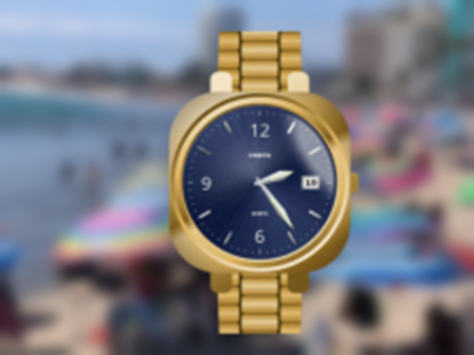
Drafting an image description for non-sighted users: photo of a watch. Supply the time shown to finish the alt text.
2:24
